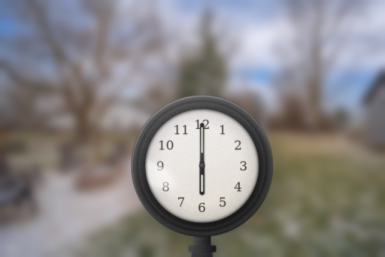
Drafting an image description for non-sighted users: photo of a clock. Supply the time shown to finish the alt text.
6:00
